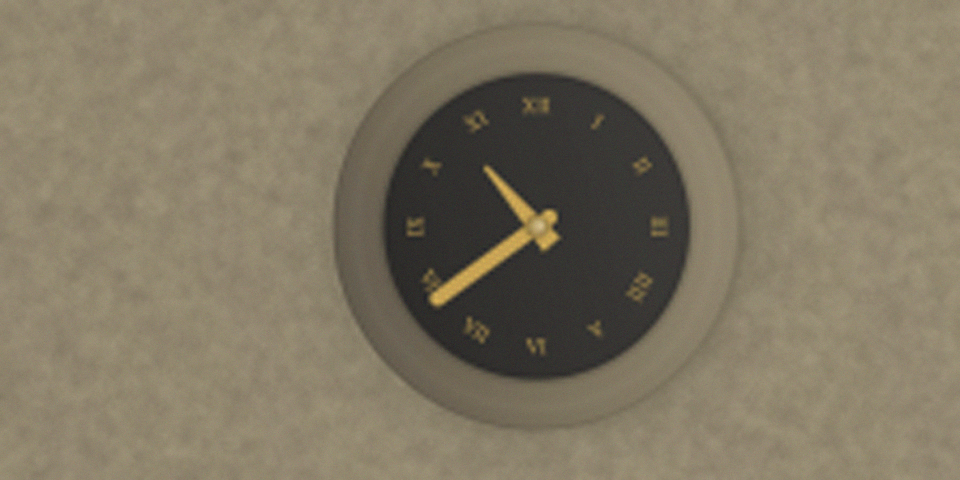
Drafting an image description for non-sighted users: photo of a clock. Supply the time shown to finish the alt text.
10:39
